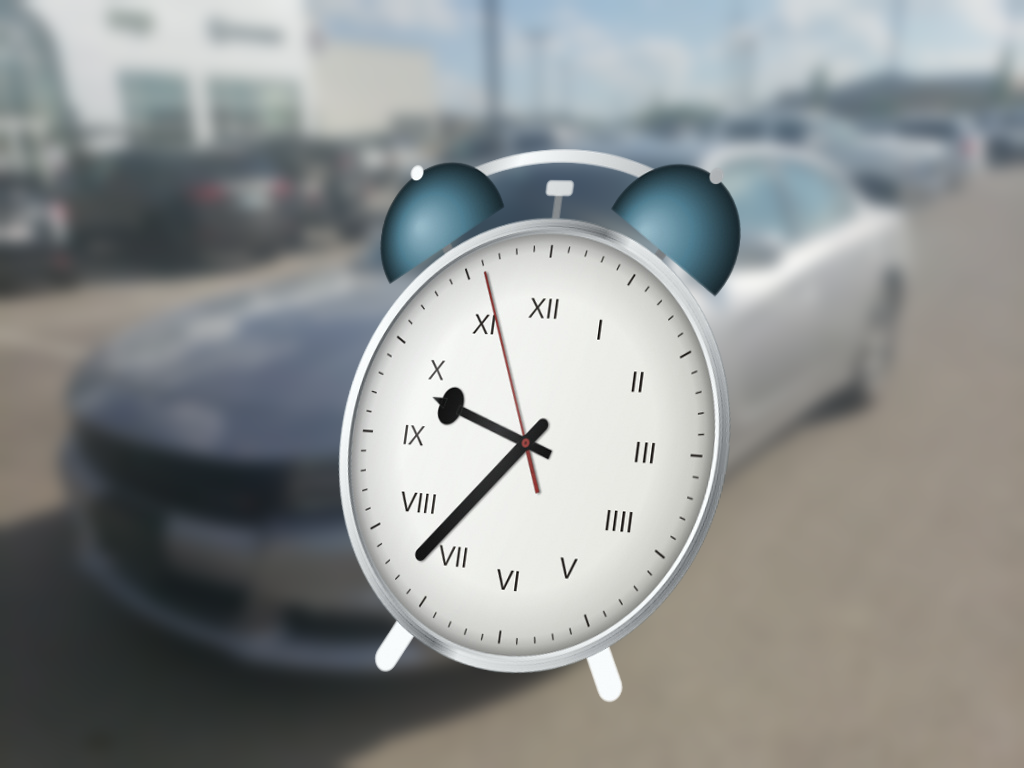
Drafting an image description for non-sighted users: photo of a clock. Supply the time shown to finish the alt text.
9:36:56
